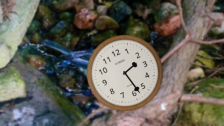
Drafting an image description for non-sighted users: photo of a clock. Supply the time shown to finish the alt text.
2:28
